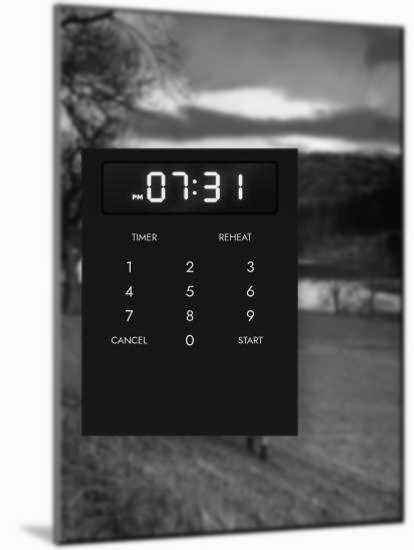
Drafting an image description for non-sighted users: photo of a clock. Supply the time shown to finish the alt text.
7:31
